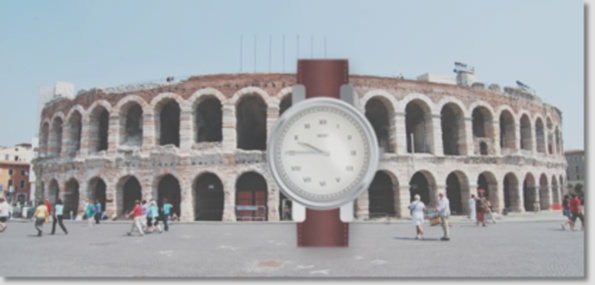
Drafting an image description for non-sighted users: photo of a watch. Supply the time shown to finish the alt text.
9:45
